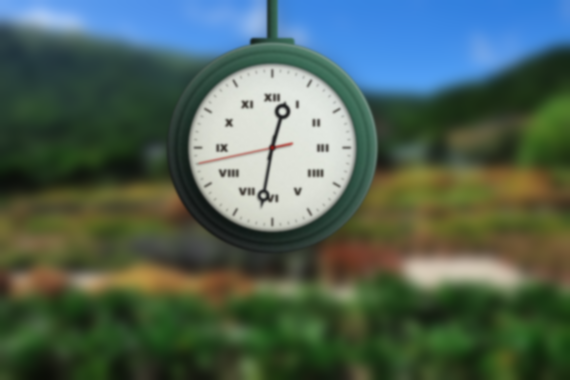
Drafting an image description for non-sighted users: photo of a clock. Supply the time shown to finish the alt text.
12:31:43
